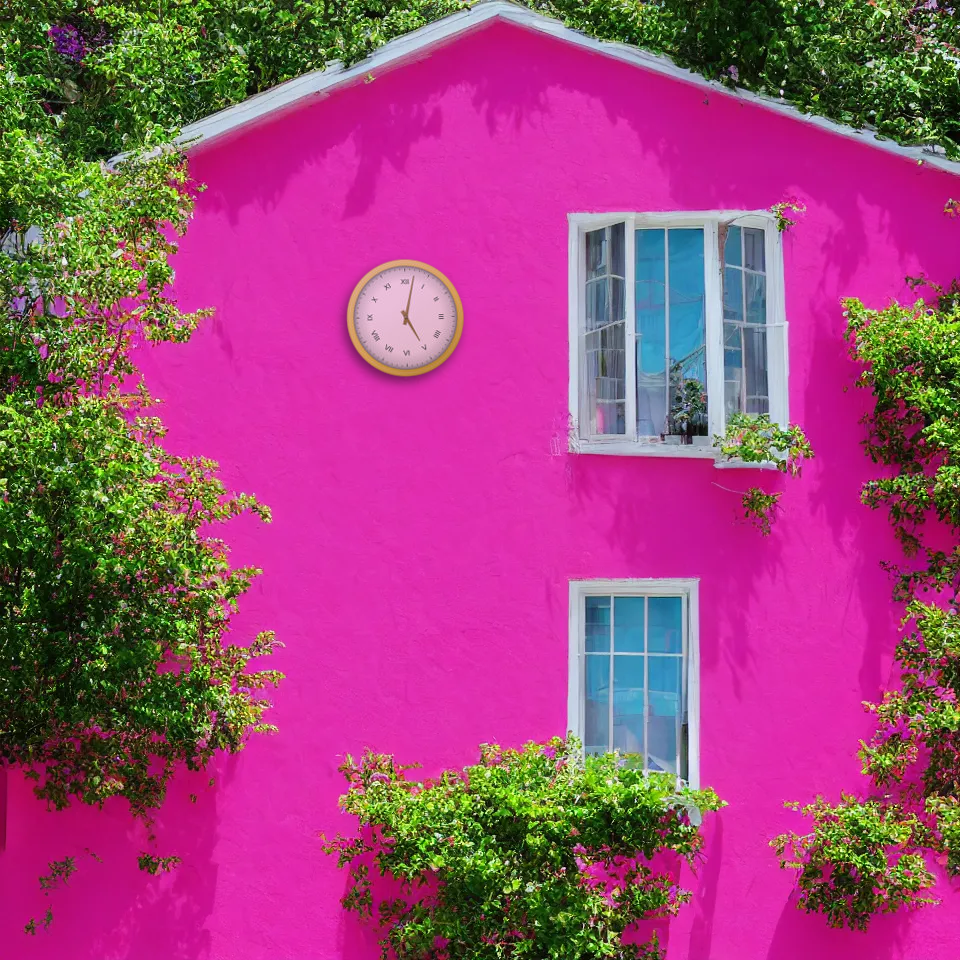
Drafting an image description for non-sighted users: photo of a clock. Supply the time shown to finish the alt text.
5:02
